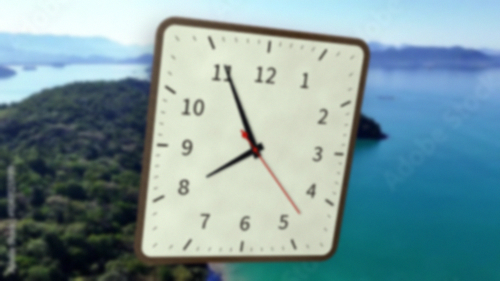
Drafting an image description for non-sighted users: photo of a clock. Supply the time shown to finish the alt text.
7:55:23
